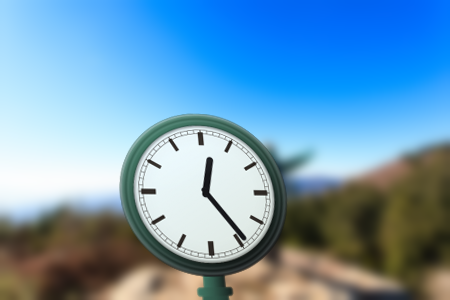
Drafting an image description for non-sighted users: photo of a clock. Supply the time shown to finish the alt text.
12:24
